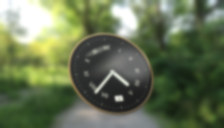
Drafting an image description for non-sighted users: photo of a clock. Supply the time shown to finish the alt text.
4:38
